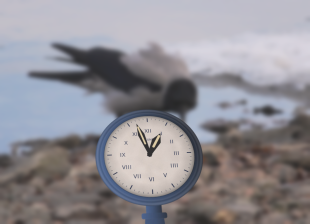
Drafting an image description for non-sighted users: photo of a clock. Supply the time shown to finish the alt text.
12:57
